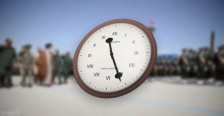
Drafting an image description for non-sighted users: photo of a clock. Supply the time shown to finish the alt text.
11:26
